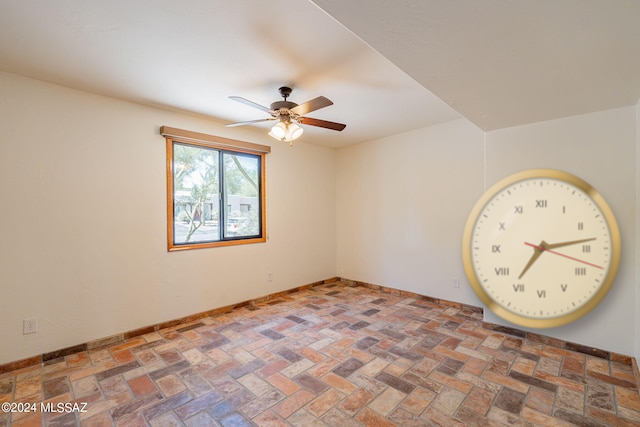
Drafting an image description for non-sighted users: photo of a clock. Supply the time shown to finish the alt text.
7:13:18
